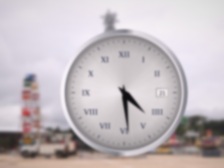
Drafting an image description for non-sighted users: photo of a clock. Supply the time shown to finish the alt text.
4:29
